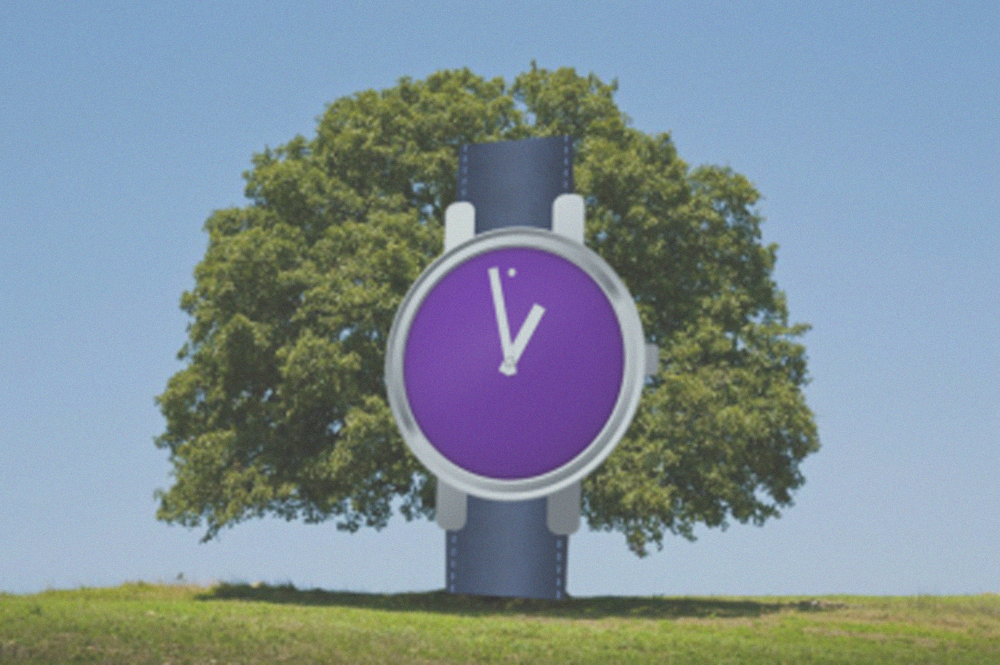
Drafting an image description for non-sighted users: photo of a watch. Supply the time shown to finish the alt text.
12:58
